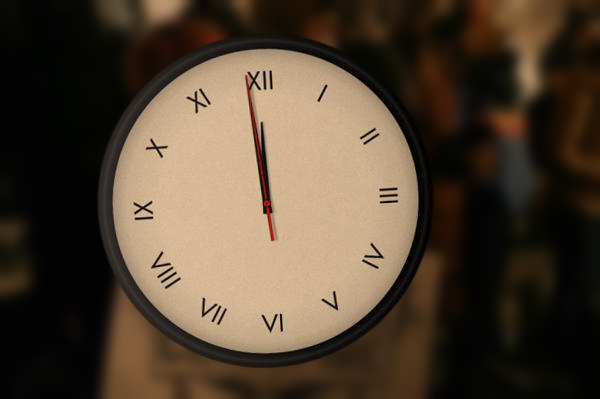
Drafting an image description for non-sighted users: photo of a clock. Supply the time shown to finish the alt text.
11:58:59
